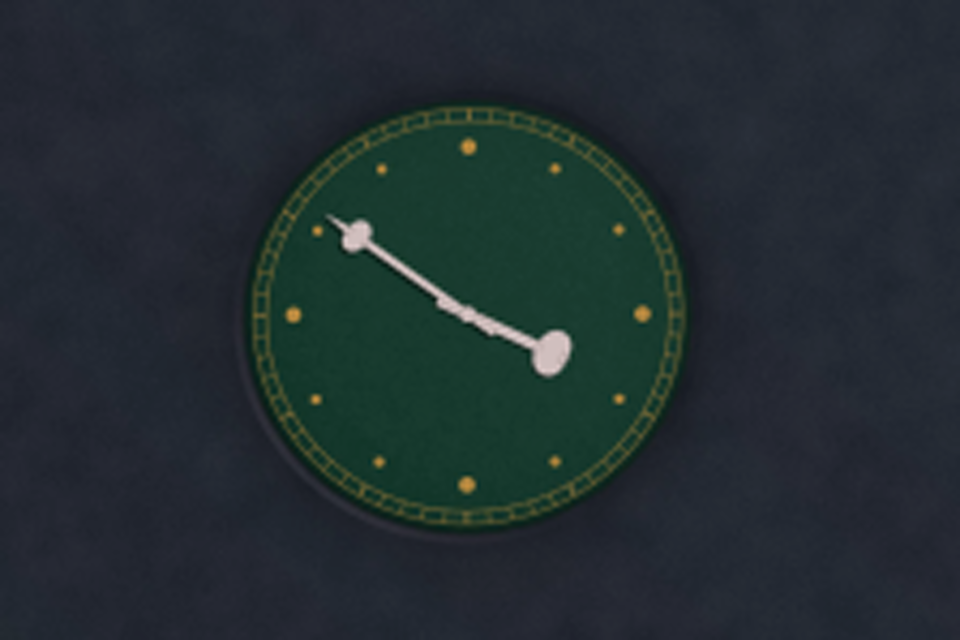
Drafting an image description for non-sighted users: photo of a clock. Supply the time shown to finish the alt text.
3:51
